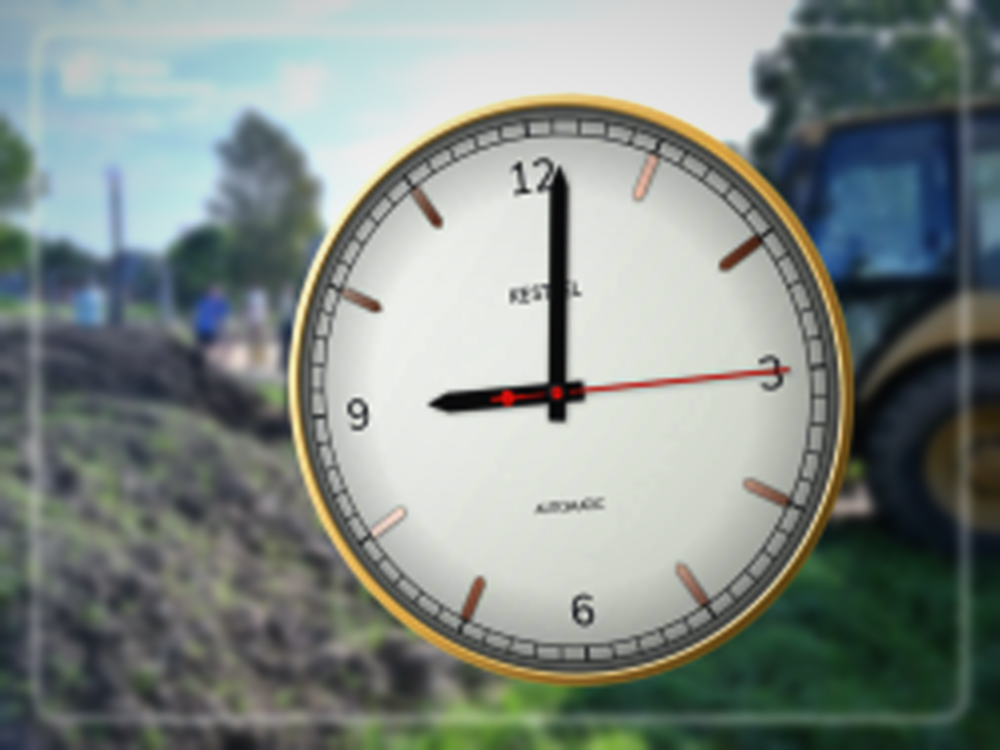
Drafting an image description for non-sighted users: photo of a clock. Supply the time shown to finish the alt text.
9:01:15
